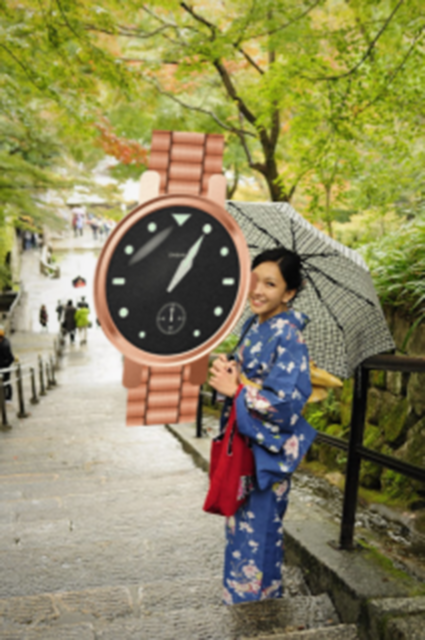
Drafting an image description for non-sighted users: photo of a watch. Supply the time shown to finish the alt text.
1:05
